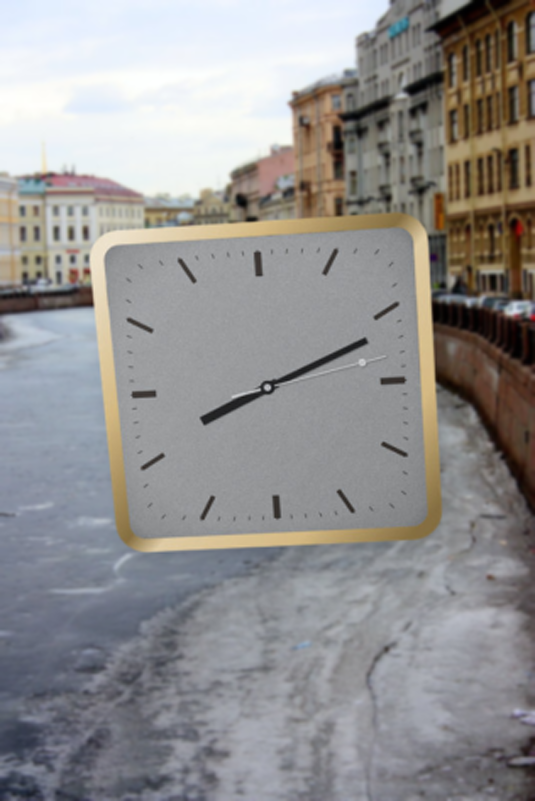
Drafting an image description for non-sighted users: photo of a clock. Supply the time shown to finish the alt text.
8:11:13
